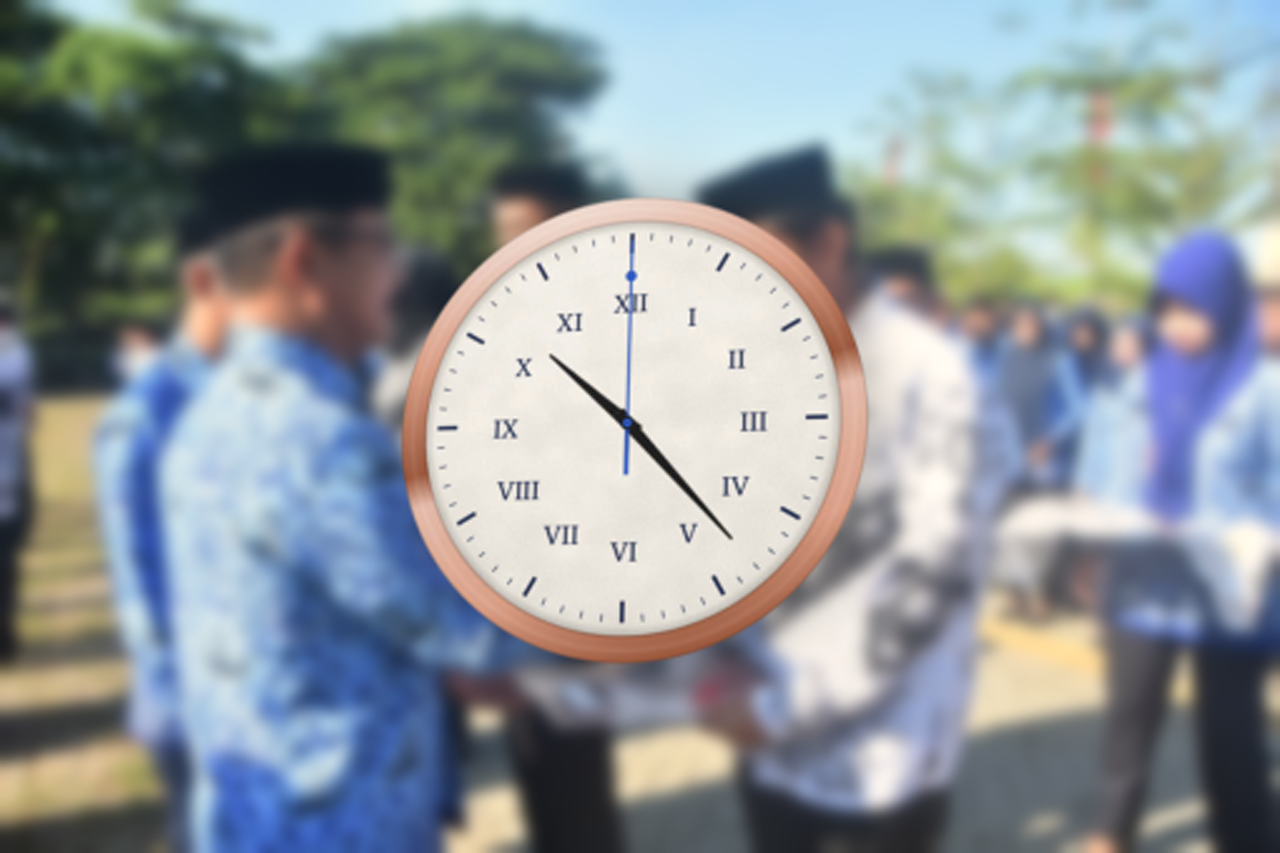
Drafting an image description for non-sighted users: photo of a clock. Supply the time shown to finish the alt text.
10:23:00
